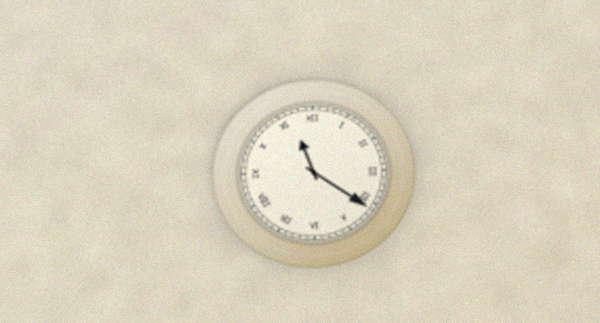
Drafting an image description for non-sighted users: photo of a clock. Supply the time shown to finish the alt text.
11:21
